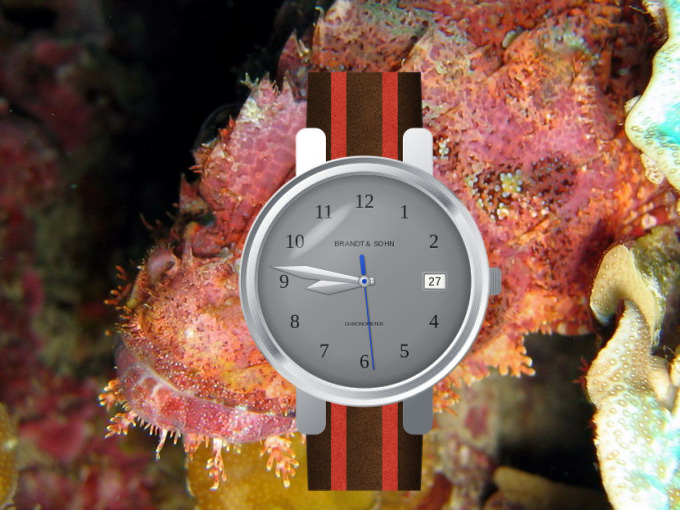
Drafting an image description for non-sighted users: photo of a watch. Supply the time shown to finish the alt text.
8:46:29
